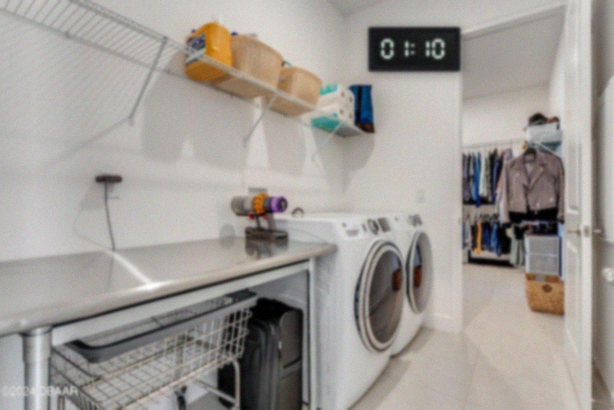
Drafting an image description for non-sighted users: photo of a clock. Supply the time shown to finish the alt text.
1:10
